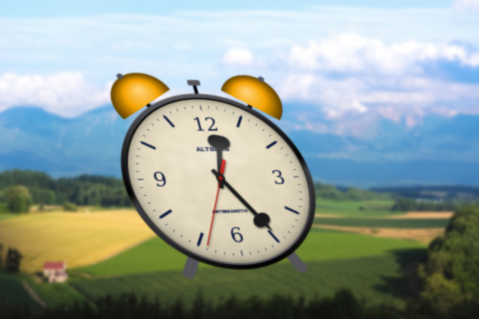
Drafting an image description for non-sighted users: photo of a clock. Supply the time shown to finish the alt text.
12:24:34
